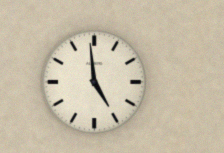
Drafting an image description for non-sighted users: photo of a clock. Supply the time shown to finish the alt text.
4:59
